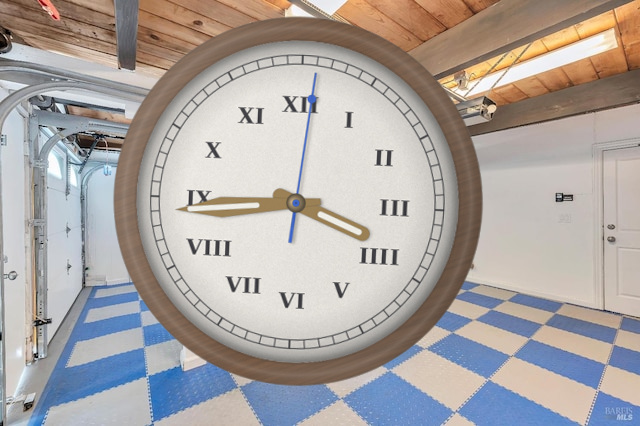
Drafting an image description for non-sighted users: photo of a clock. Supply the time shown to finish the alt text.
3:44:01
